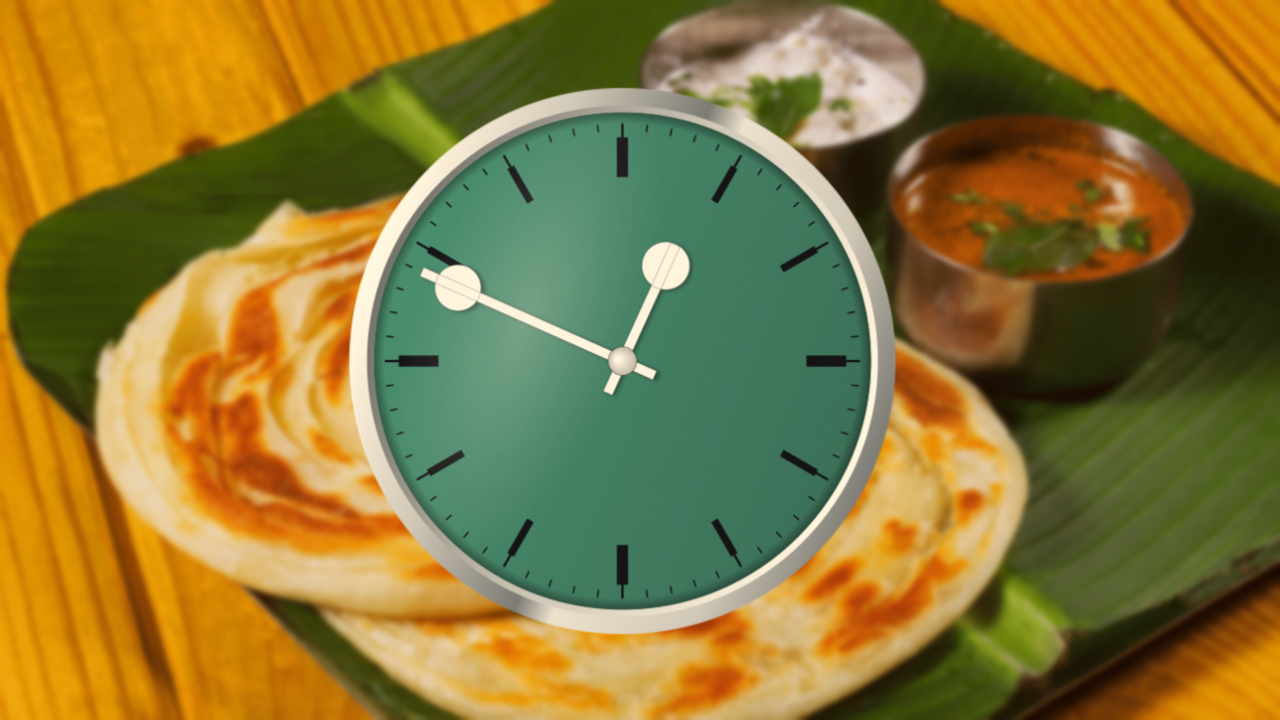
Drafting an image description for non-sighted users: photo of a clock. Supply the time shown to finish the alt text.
12:49
